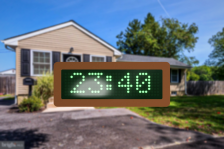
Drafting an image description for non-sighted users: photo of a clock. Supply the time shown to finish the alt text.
23:40
